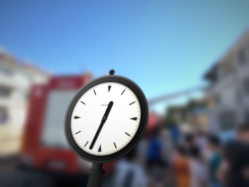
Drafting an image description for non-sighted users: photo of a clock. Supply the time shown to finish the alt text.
12:33
